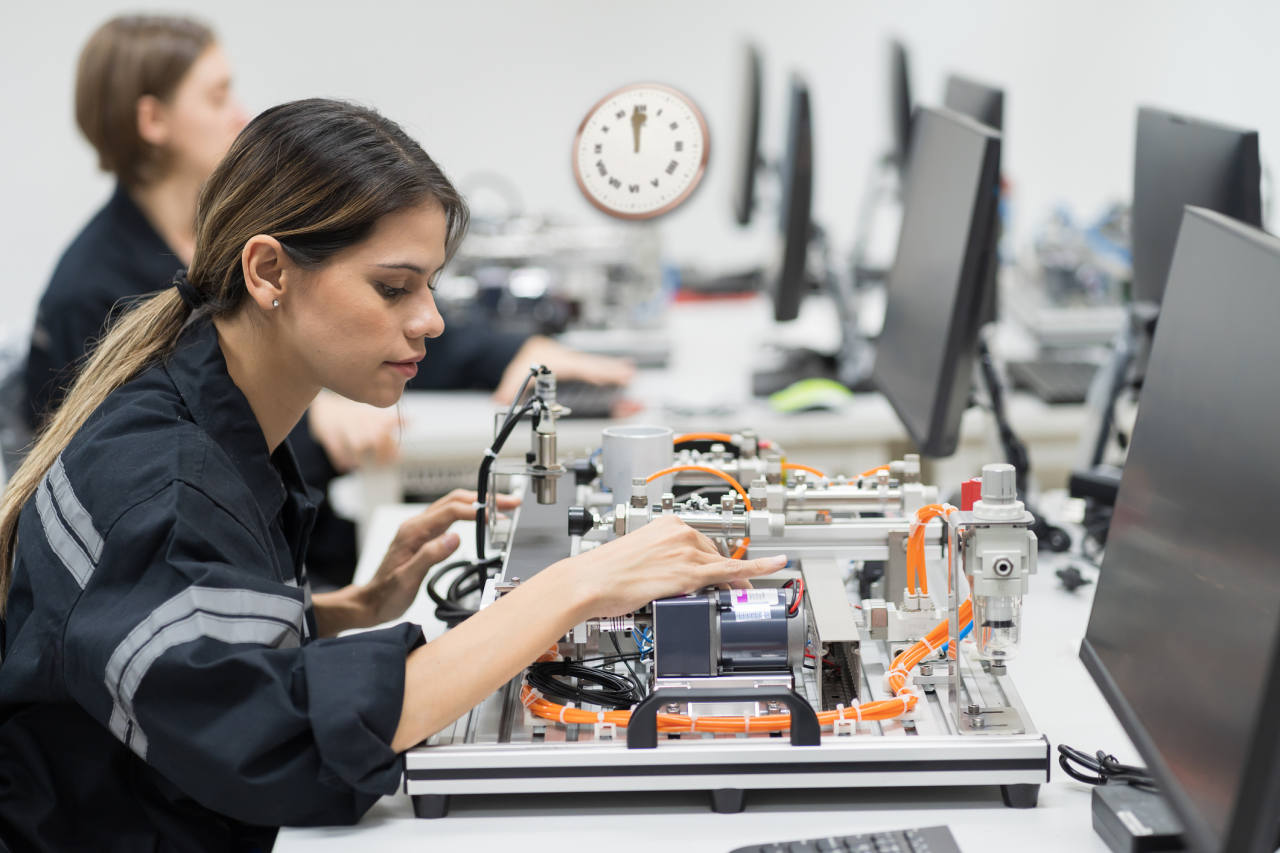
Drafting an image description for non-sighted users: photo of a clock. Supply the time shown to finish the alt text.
11:59
